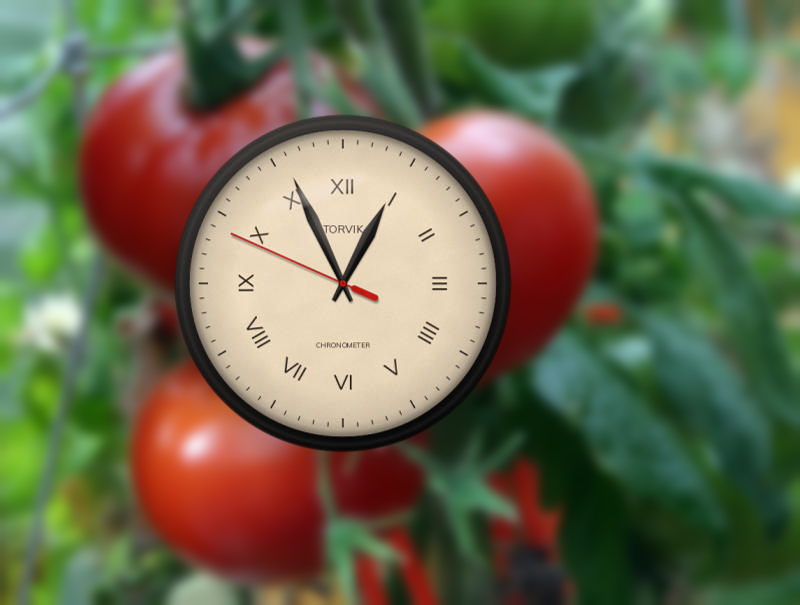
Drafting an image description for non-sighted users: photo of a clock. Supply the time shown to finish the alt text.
12:55:49
